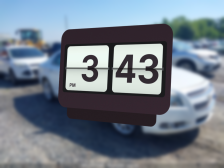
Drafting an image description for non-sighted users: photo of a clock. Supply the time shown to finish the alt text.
3:43
